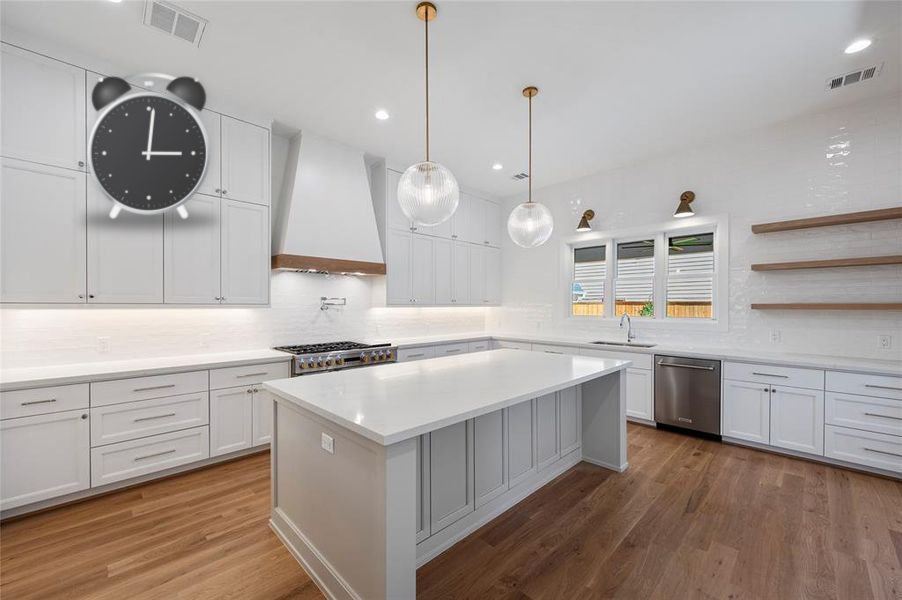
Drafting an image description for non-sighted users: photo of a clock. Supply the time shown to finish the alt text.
3:01
